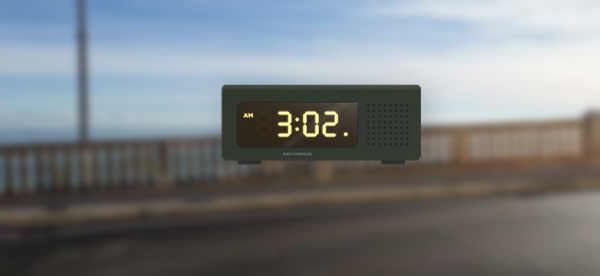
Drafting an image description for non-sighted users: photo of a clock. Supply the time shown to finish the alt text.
3:02
